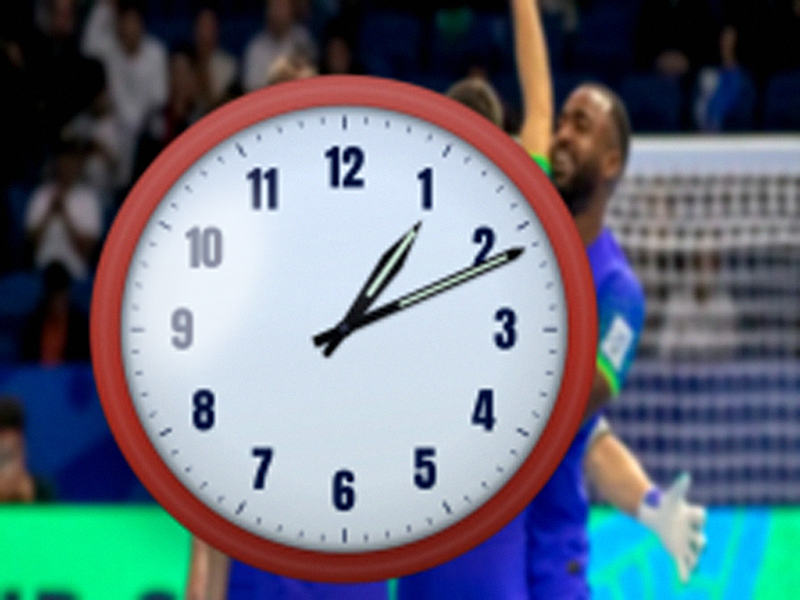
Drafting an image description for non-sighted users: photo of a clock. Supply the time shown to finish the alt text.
1:11
